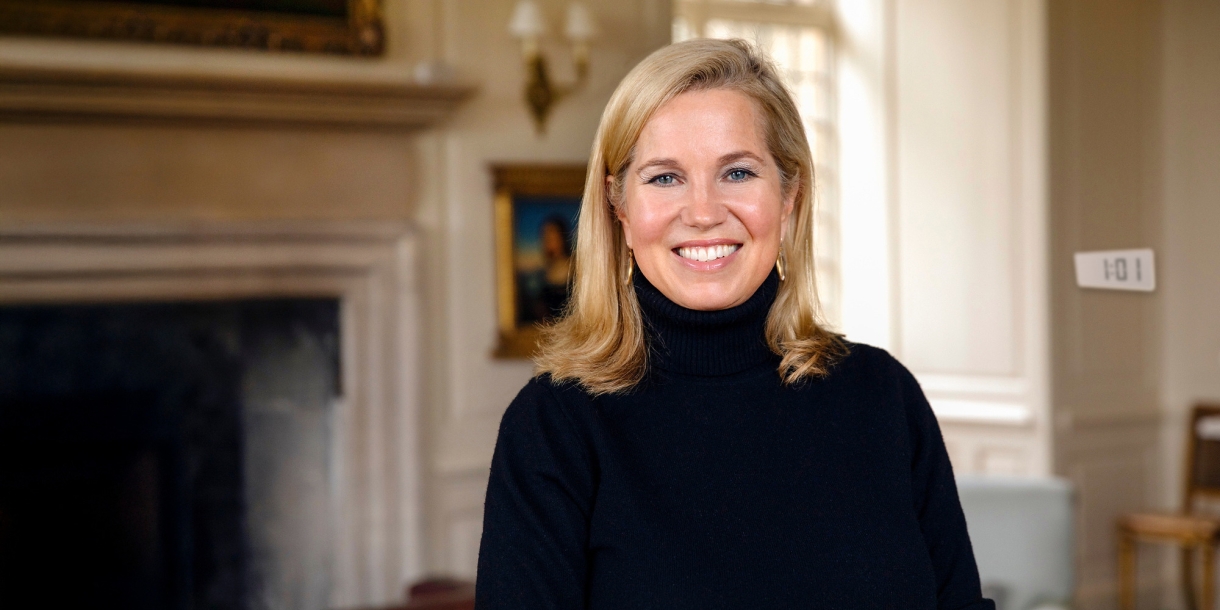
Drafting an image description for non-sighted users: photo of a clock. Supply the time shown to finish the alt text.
1:01
